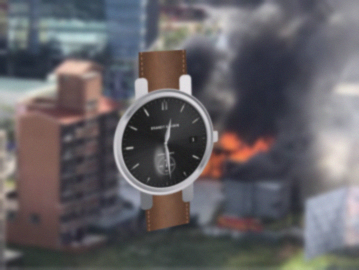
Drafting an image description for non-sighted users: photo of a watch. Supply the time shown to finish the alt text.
12:29
